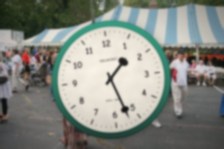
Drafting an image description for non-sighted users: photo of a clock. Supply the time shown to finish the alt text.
1:27
